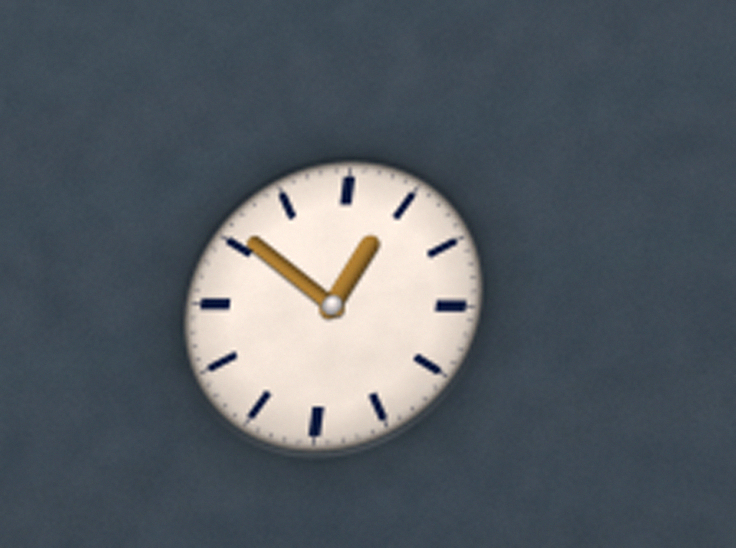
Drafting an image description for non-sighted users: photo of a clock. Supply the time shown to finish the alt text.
12:51
